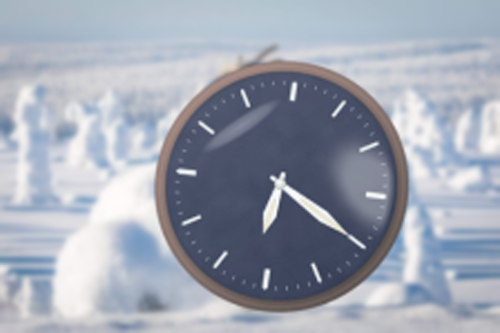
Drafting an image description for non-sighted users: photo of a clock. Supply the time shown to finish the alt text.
6:20
